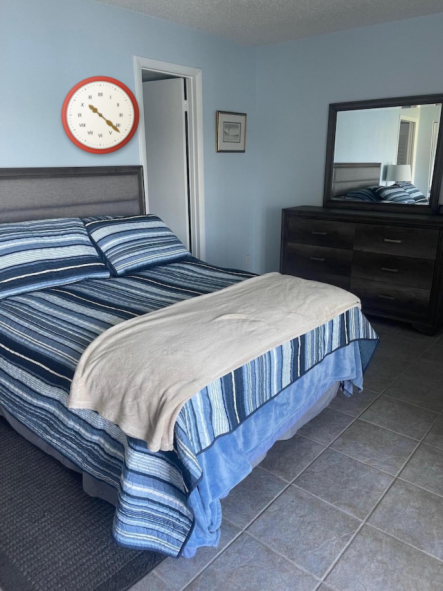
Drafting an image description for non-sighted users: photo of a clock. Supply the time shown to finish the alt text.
10:22
